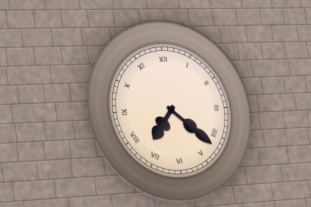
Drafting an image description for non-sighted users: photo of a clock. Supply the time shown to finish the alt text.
7:22
